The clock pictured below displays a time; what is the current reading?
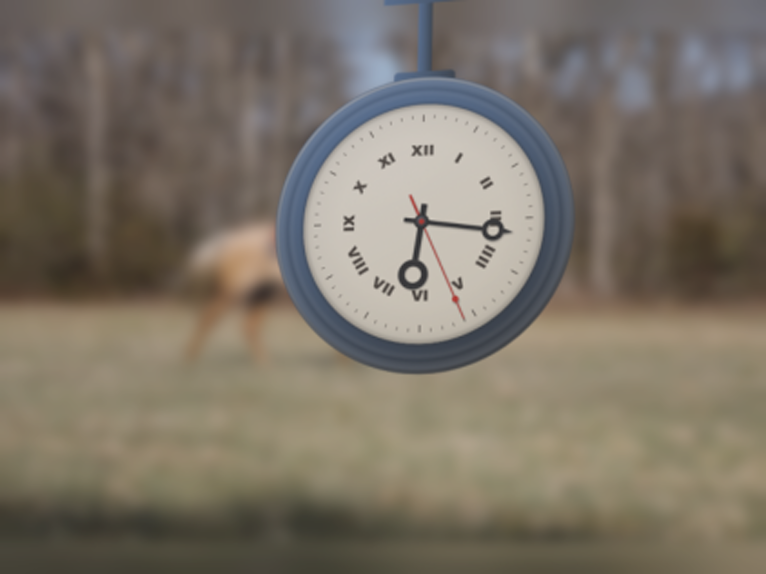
6:16:26
